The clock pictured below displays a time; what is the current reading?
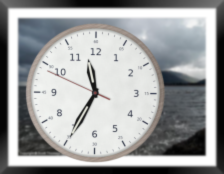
11:34:49
